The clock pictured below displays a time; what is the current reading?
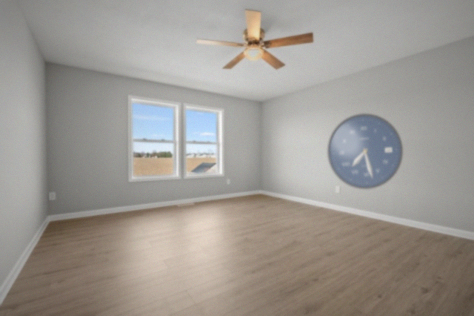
7:28
